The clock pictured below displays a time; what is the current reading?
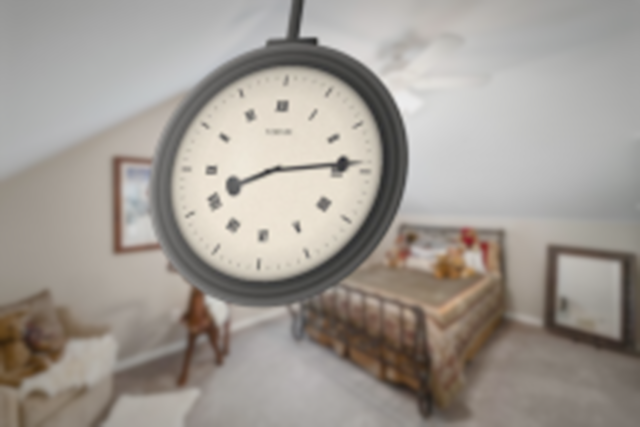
8:14
